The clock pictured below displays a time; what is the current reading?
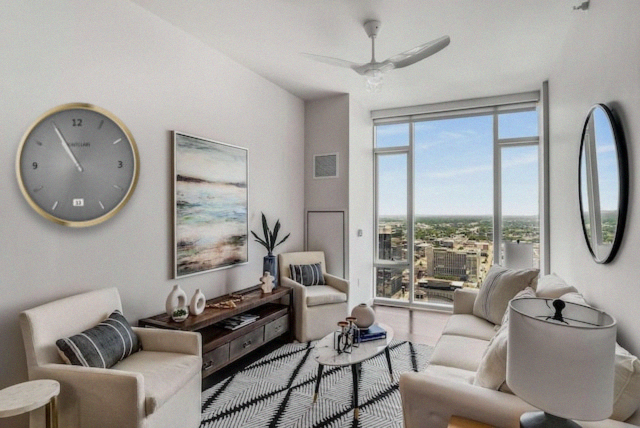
10:55
